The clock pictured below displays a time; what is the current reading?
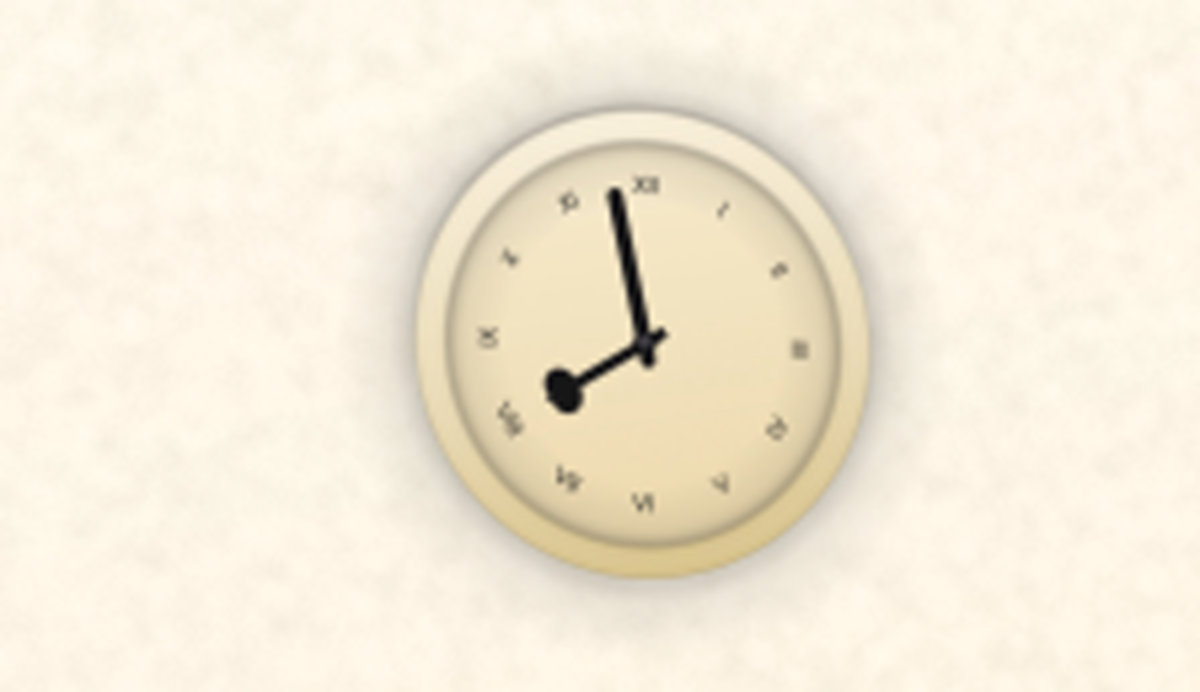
7:58
